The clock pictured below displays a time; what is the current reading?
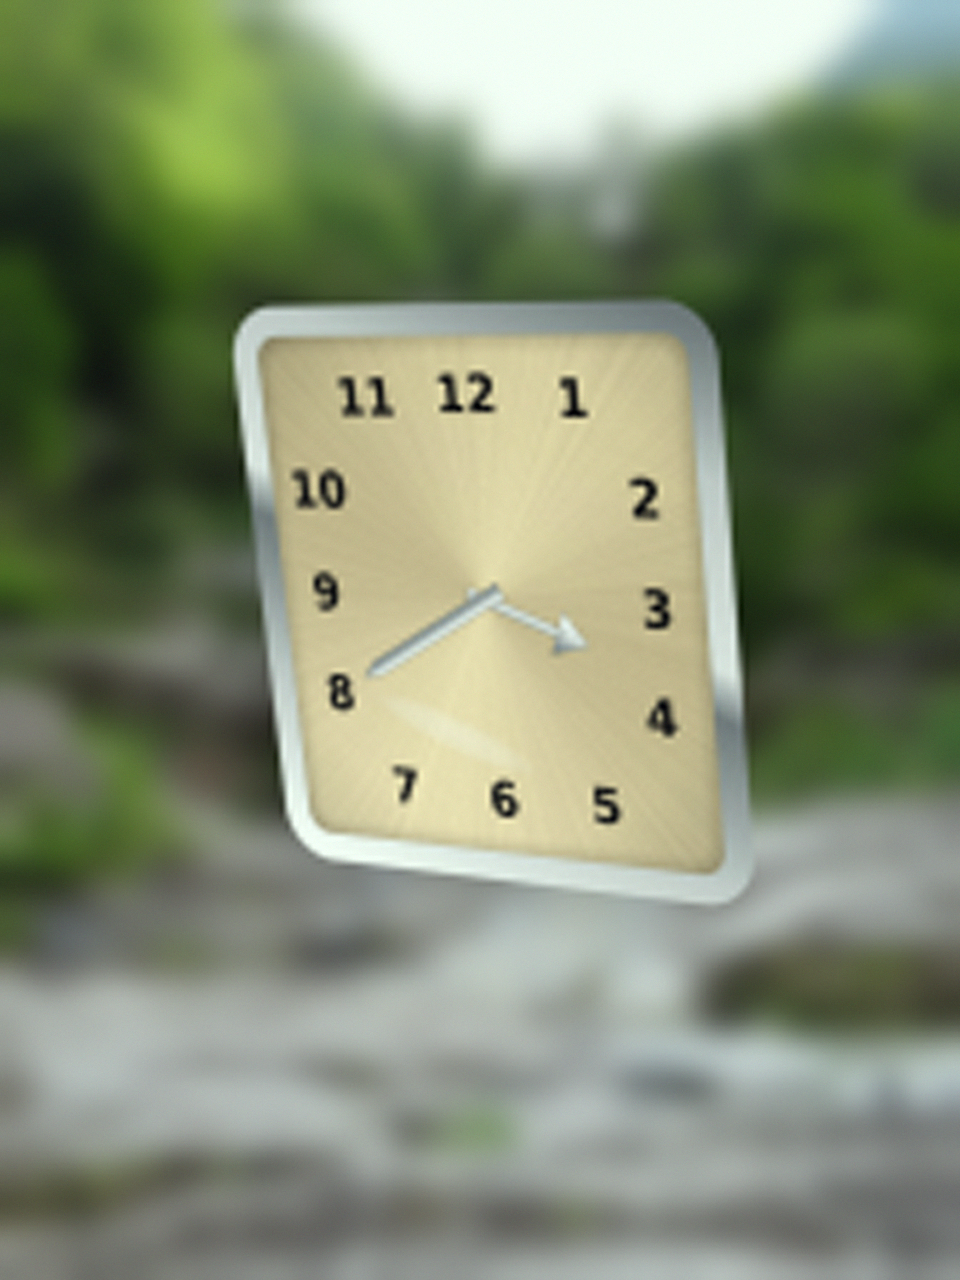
3:40
